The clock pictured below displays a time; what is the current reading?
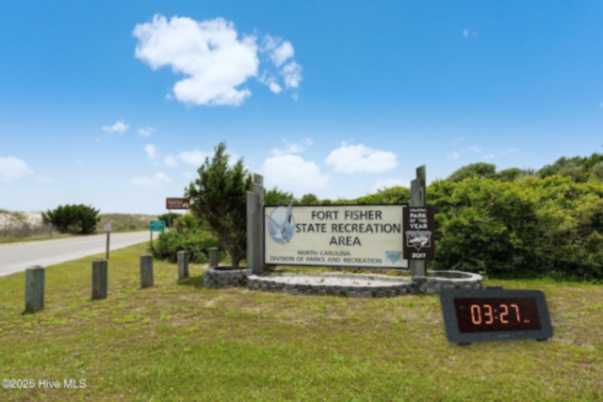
3:27
